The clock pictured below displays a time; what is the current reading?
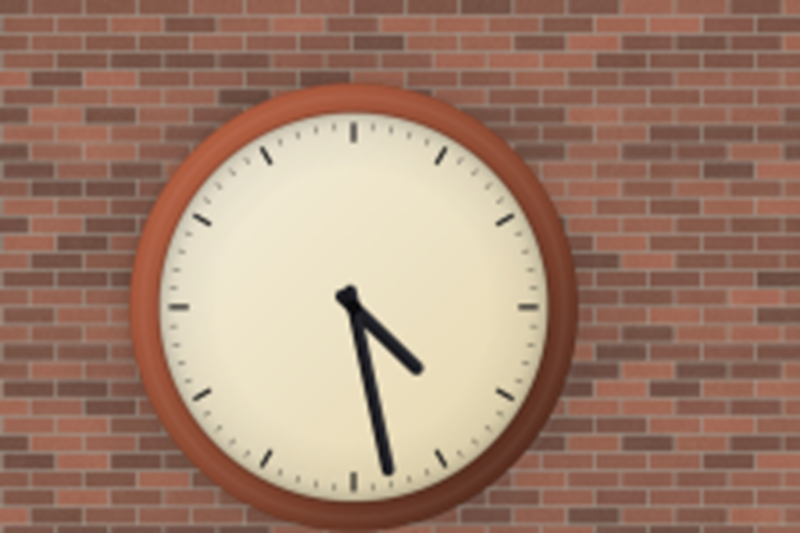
4:28
